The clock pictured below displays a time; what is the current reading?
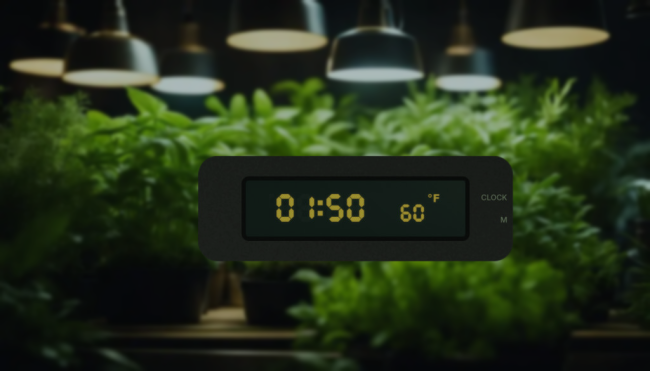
1:50
